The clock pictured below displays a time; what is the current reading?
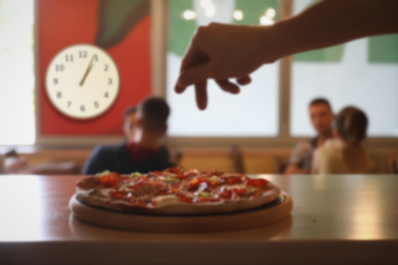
1:04
